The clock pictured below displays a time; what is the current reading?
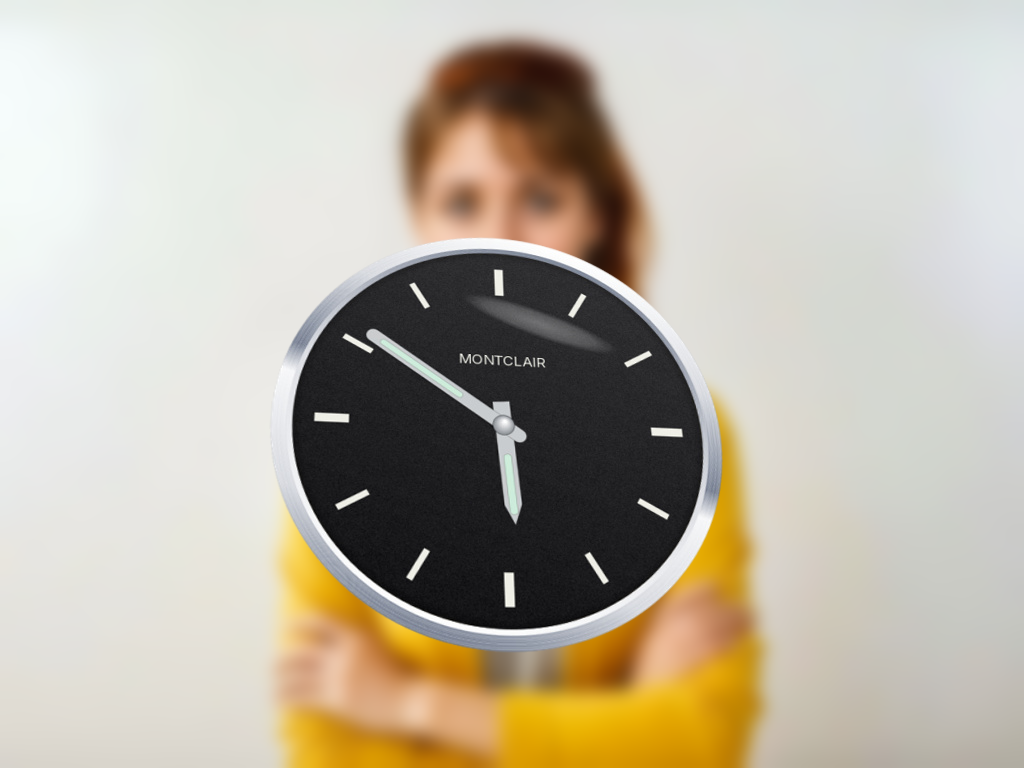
5:51
